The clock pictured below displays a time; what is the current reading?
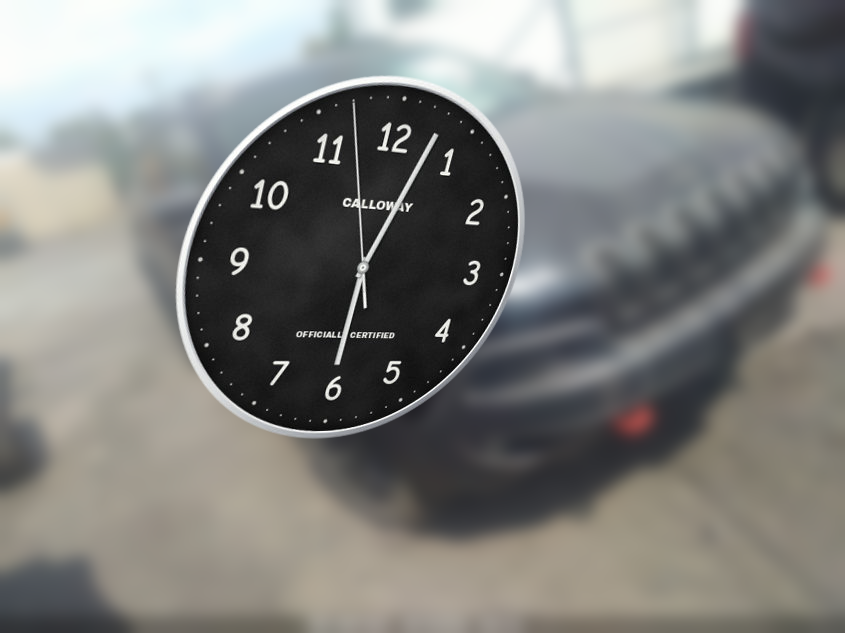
6:02:57
